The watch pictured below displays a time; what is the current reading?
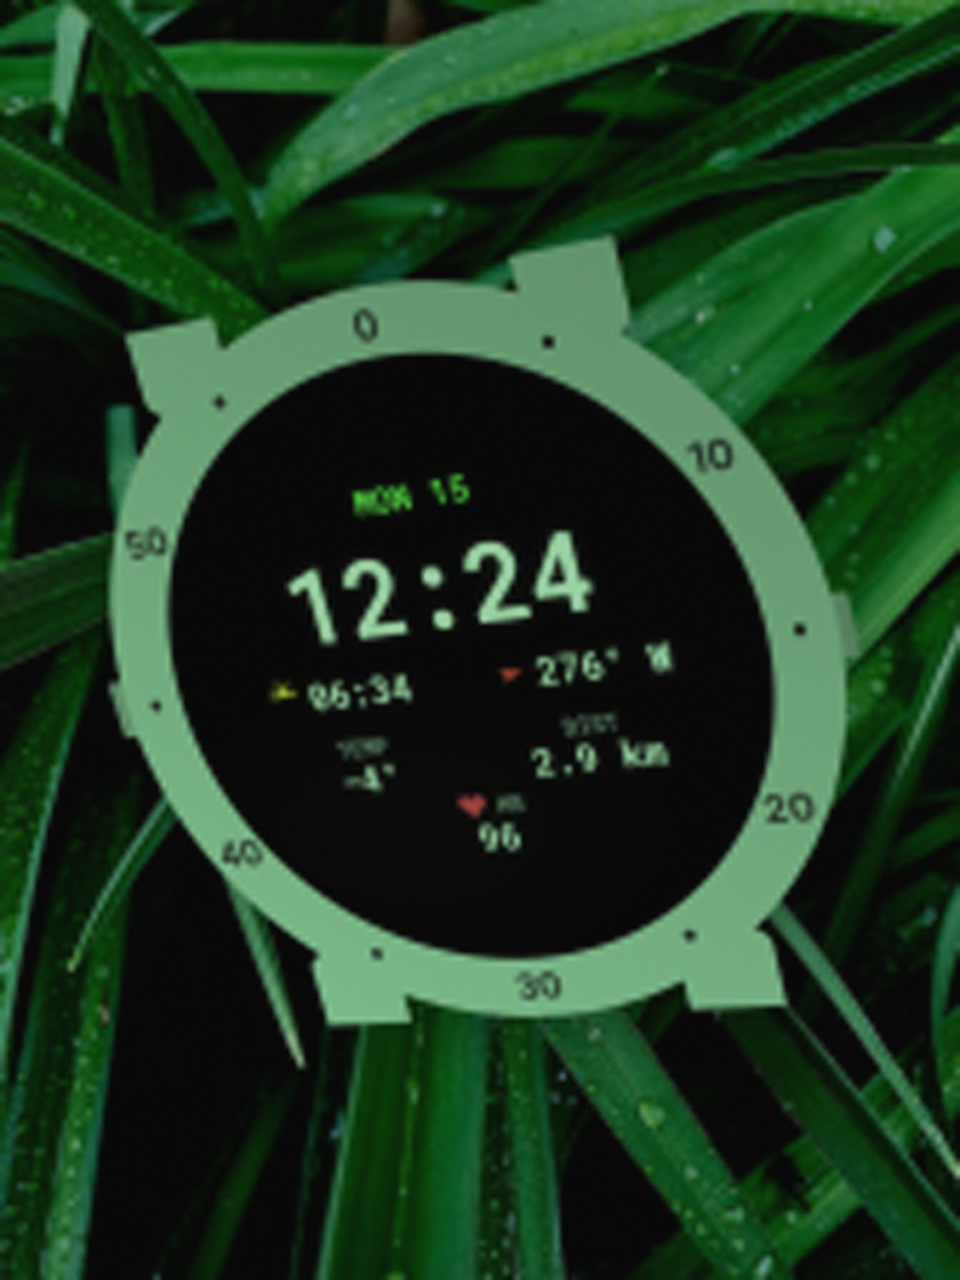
12:24
